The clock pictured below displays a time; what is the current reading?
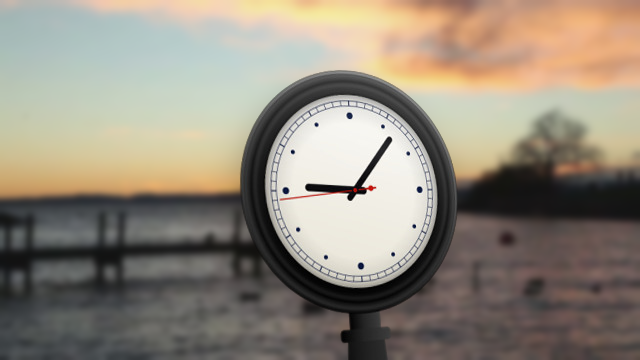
9:06:44
